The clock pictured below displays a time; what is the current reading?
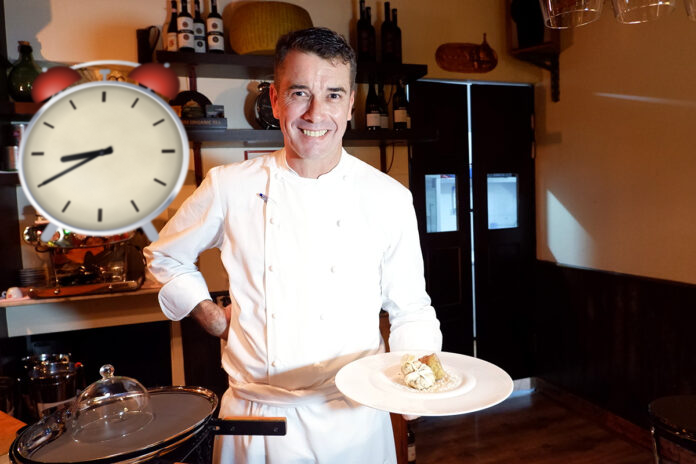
8:40
